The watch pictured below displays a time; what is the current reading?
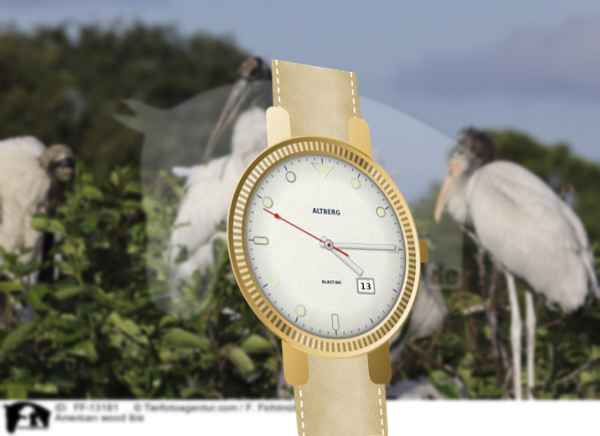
4:14:49
